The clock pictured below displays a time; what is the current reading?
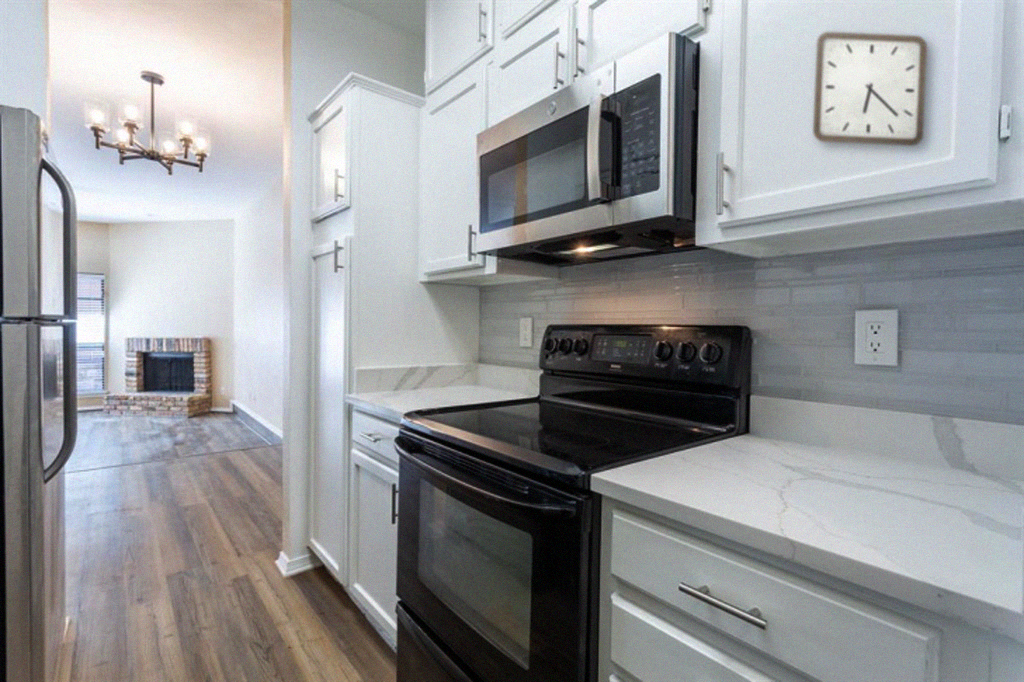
6:22
